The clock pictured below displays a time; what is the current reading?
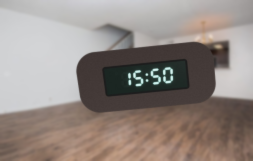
15:50
